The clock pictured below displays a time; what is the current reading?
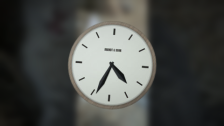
4:34
